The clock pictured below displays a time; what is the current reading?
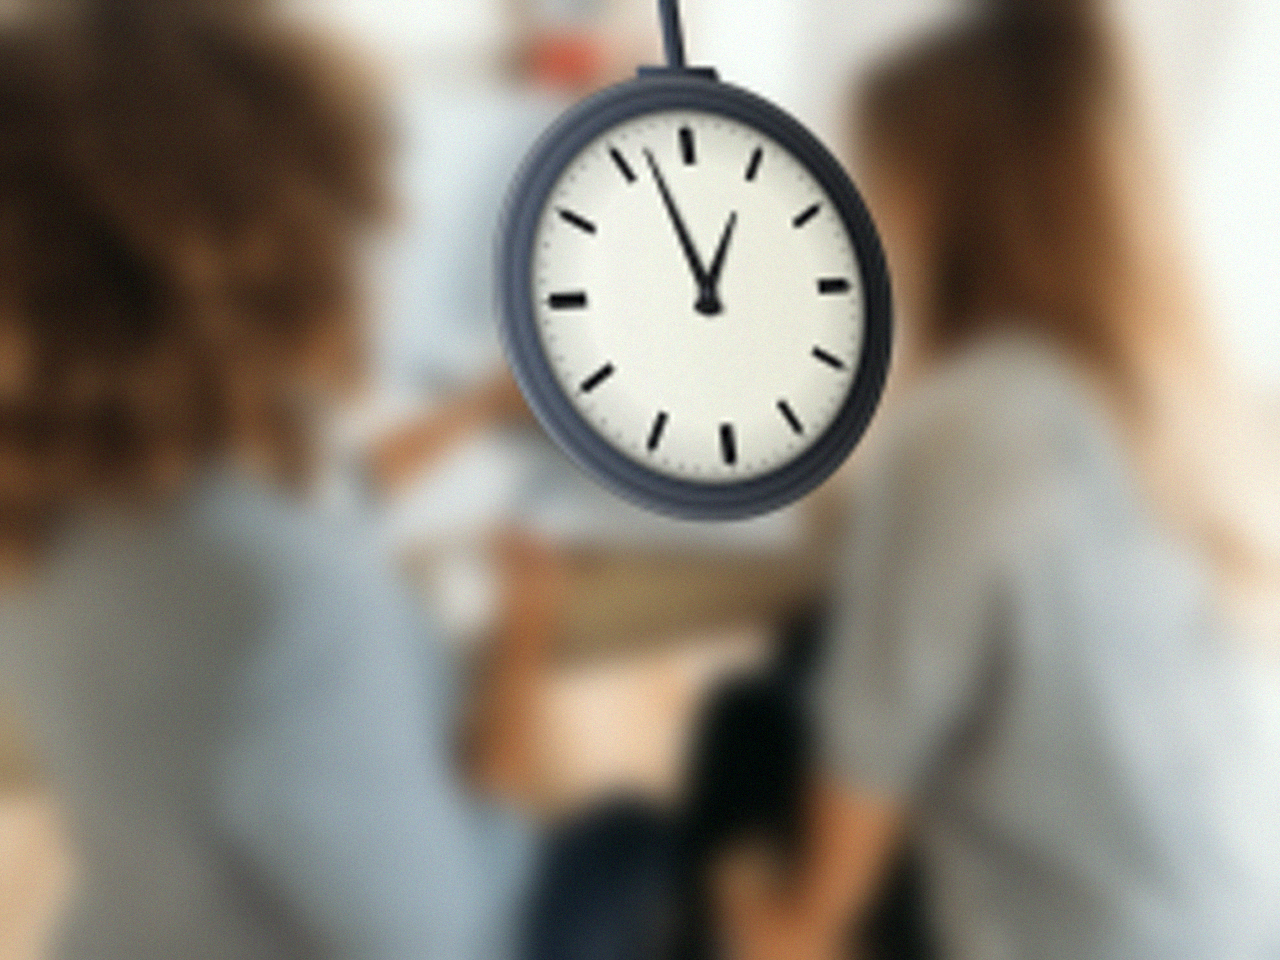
12:57
